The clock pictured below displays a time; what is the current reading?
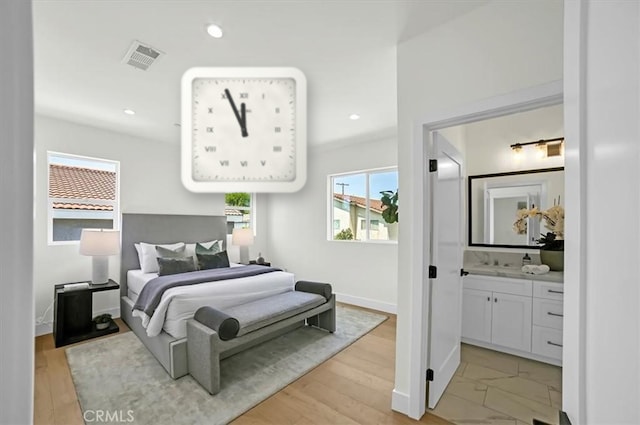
11:56
